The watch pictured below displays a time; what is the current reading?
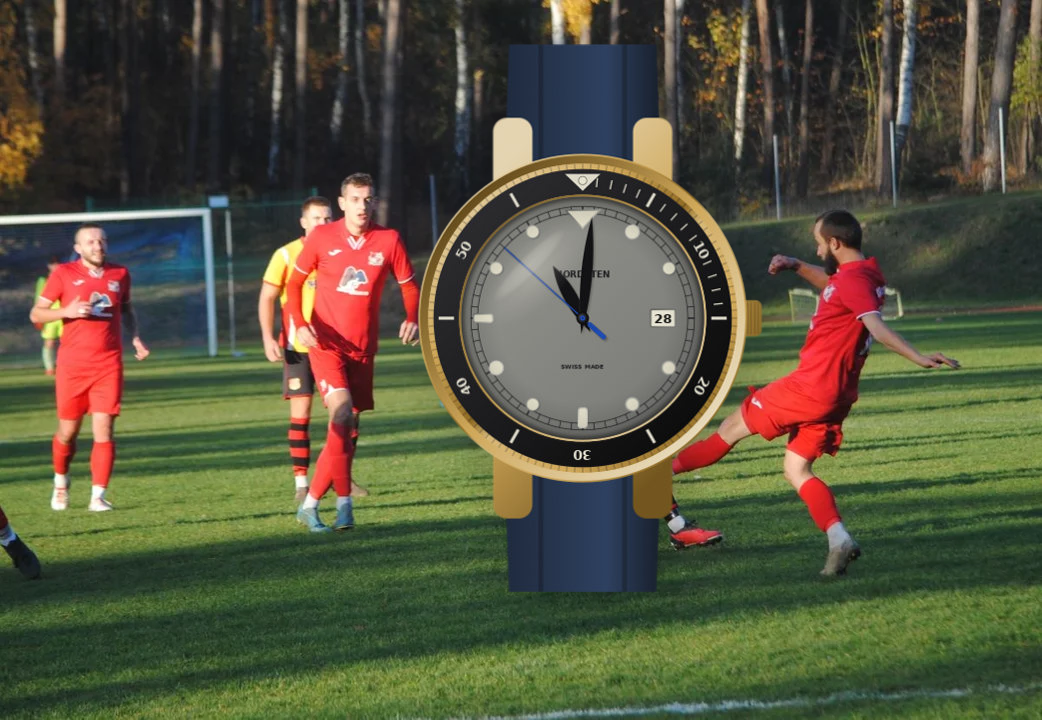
11:00:52
